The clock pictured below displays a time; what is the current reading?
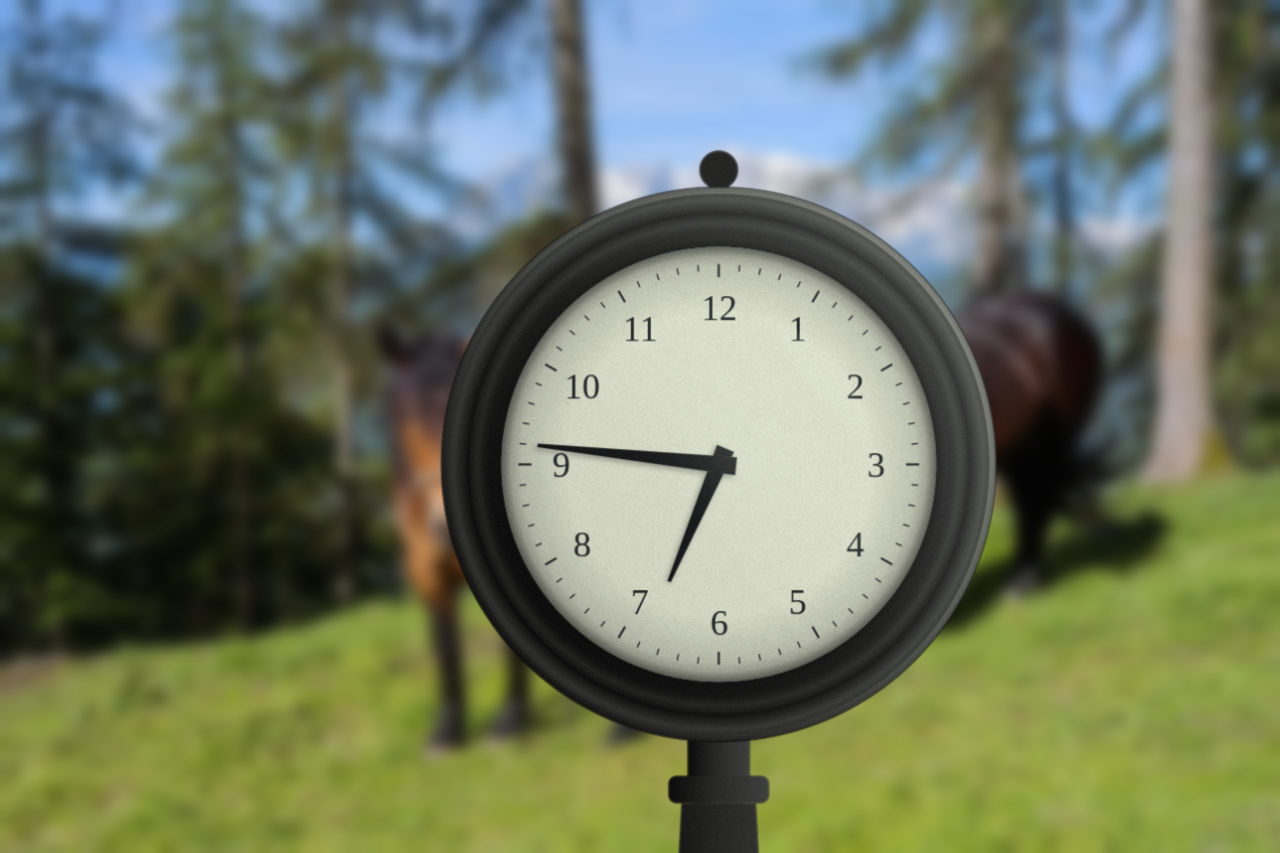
6:46
